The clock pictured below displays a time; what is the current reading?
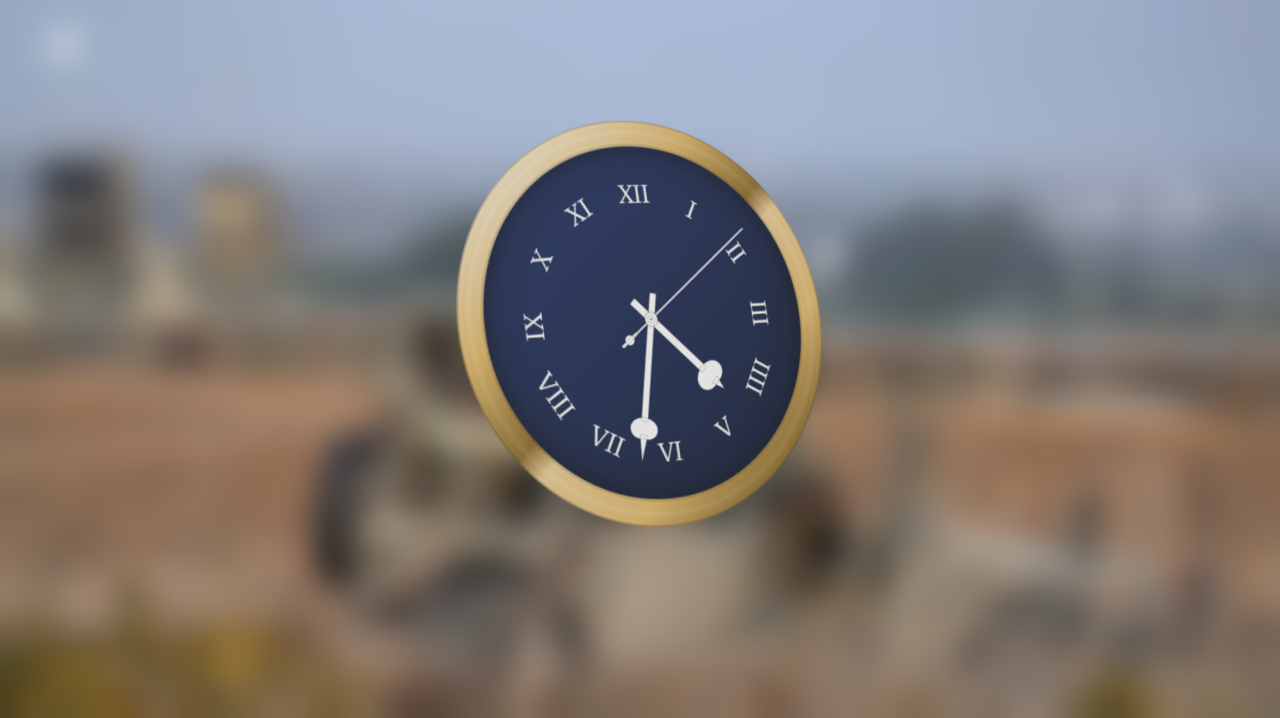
4:32:09
